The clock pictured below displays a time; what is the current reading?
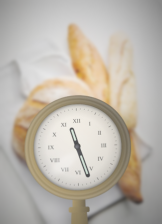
11:27
